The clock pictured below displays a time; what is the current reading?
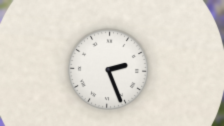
2:26
